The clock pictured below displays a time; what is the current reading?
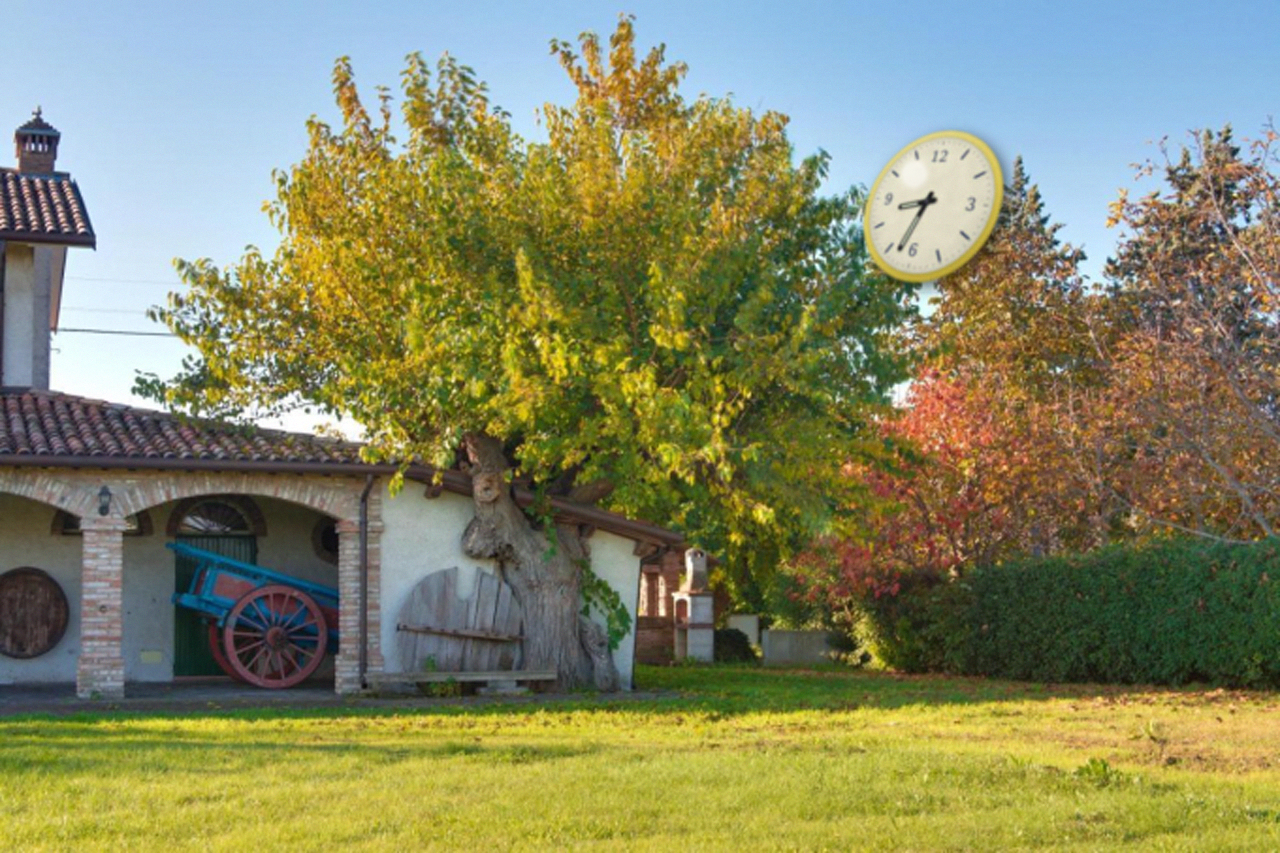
8:33
